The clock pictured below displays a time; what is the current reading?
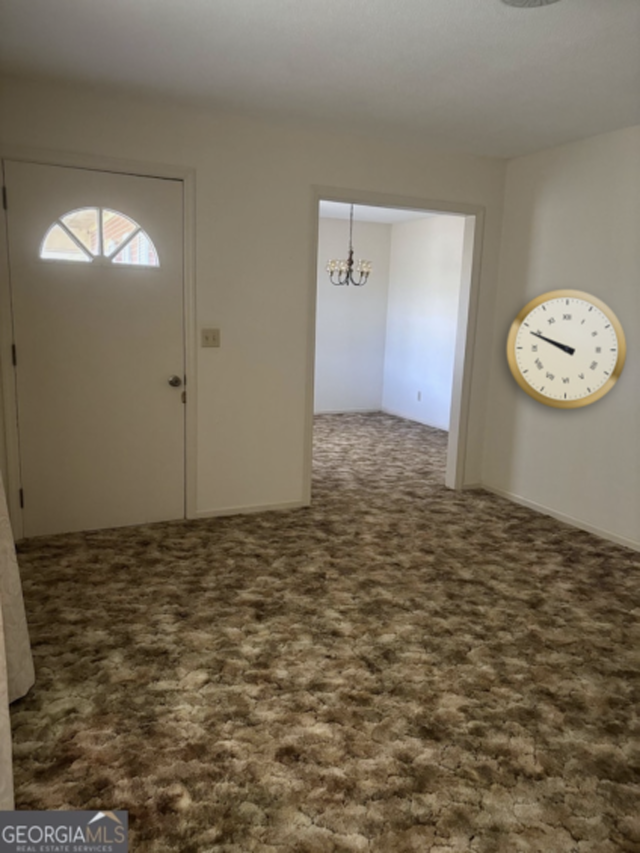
9:49
